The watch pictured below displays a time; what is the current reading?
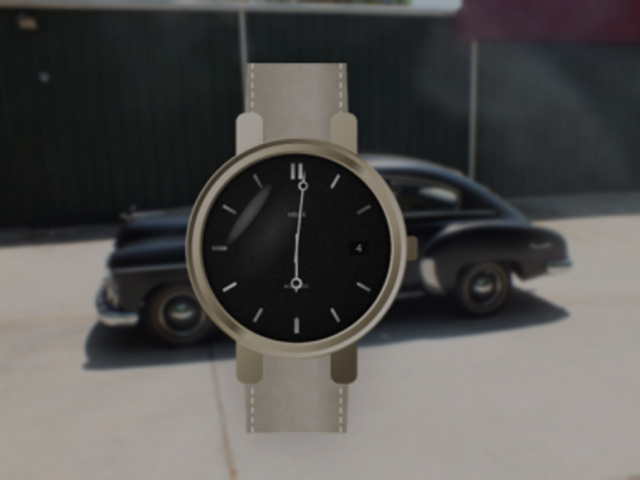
6:01
